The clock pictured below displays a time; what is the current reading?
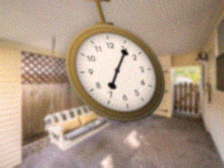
7:06
